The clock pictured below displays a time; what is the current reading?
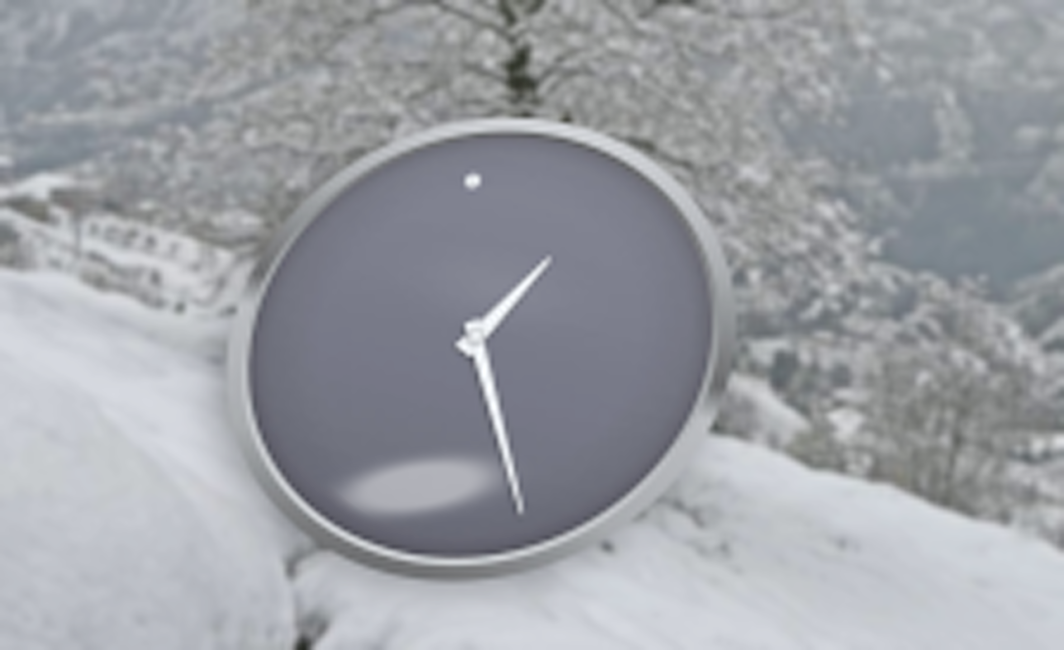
1:28
